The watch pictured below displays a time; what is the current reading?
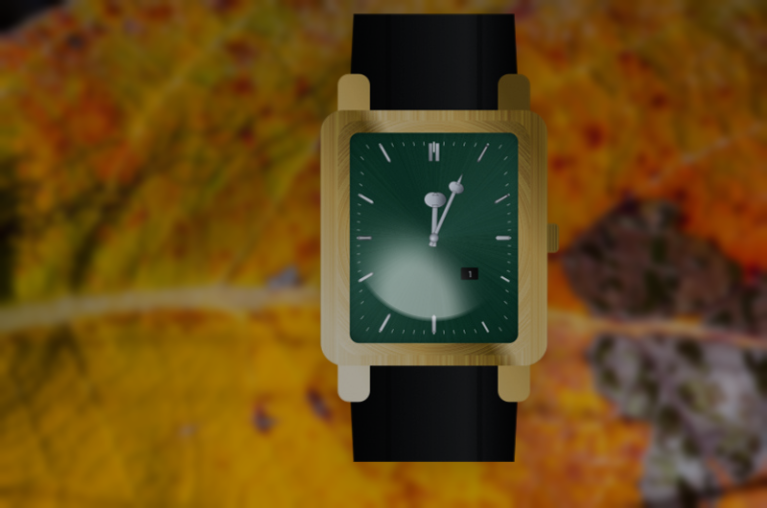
12:04
